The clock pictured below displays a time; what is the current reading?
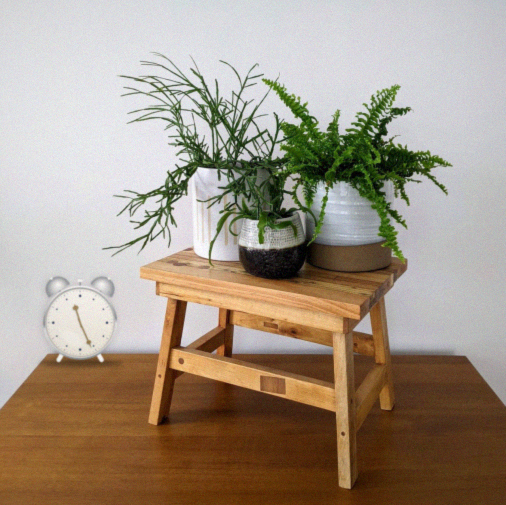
11:26
